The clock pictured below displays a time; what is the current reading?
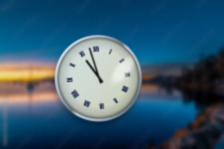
10:58
